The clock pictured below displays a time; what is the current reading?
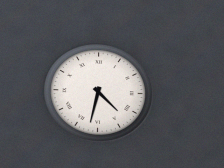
4:32
